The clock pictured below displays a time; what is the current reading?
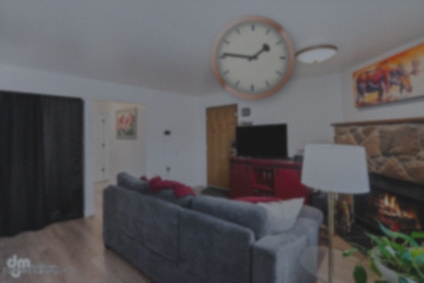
1:46
